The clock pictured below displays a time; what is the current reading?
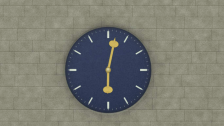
6:02
